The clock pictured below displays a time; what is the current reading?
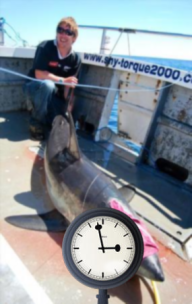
2:58
